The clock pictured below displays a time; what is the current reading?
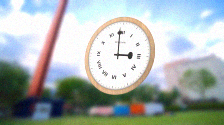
2:59
